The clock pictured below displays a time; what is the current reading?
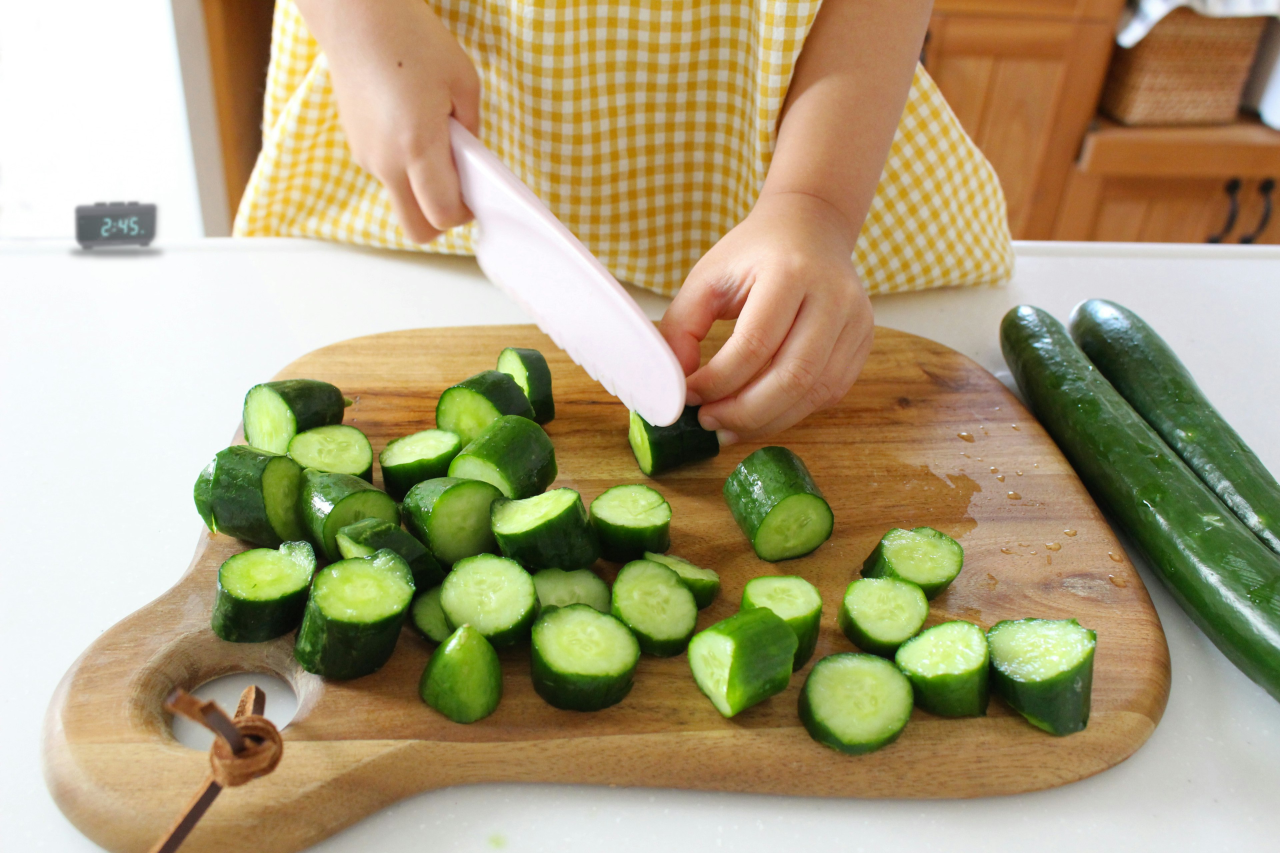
2:45
